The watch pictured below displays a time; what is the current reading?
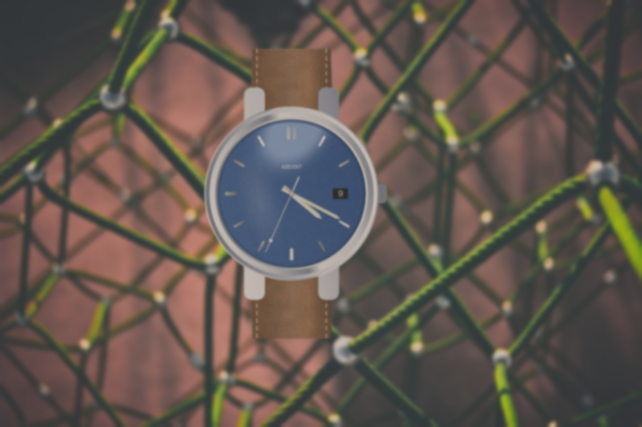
4:19:34
